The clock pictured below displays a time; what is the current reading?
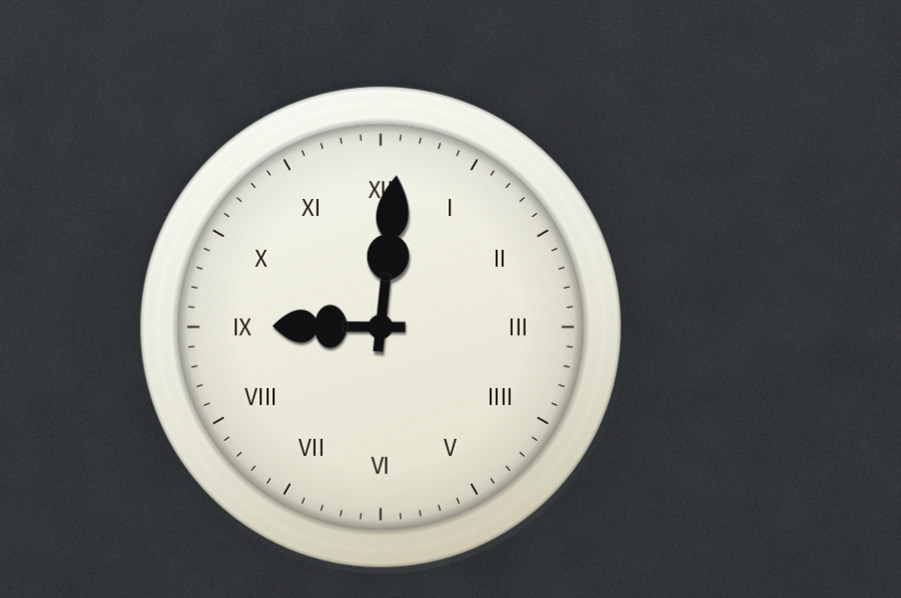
9:01
